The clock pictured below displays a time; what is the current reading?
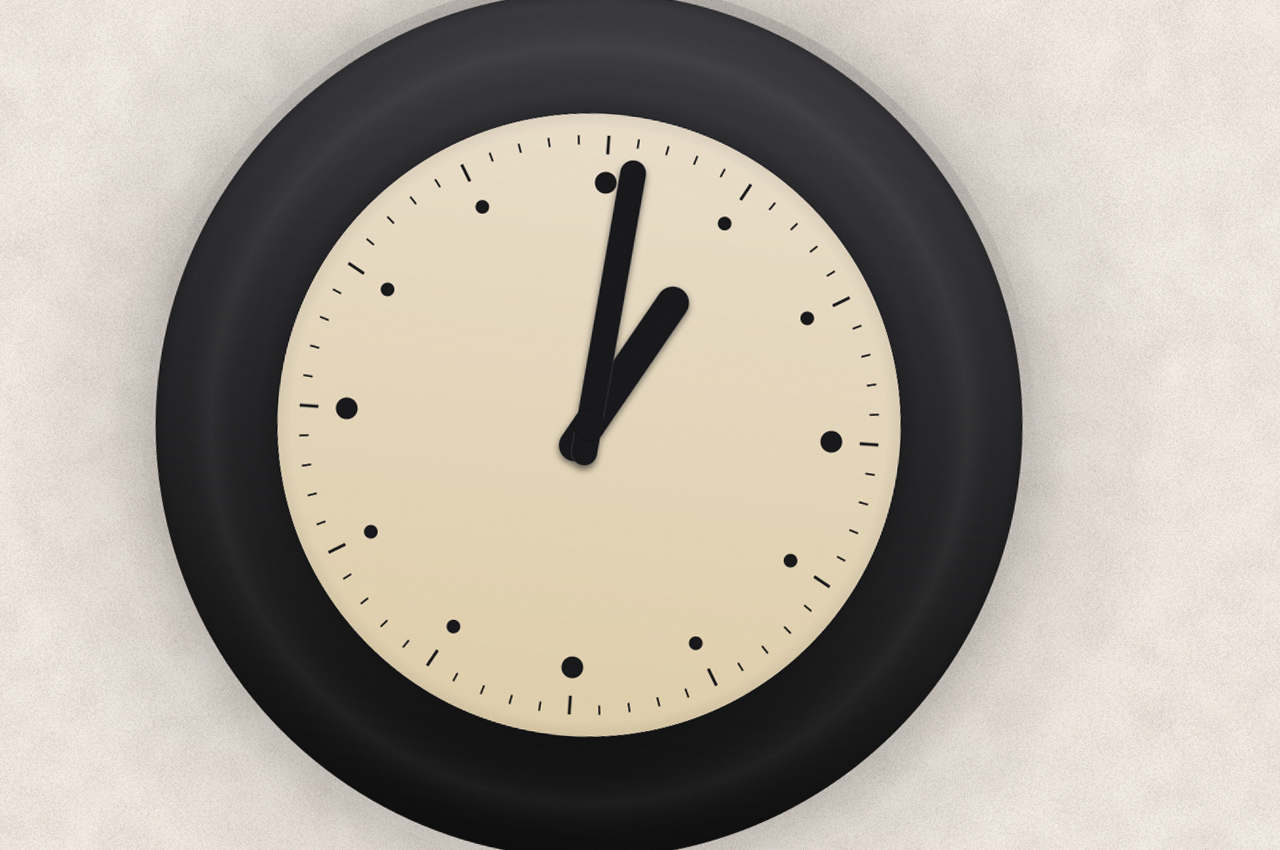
1:01
